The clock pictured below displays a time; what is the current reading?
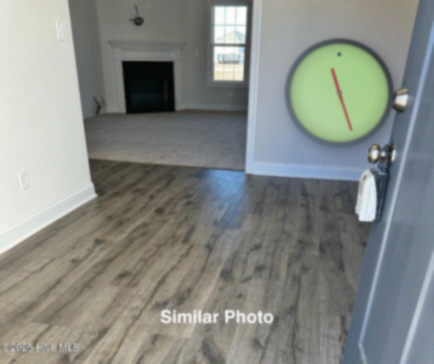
11:27
